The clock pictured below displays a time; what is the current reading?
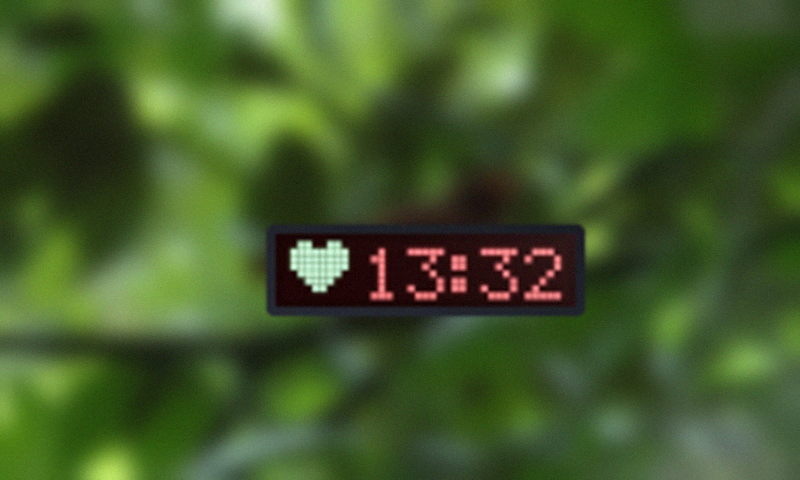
13:32
